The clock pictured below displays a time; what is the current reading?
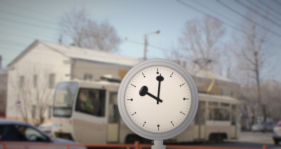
10:01
